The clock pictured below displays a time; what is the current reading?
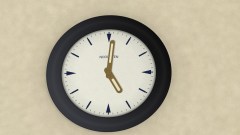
5:01
